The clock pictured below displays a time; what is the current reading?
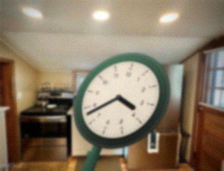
3:38
